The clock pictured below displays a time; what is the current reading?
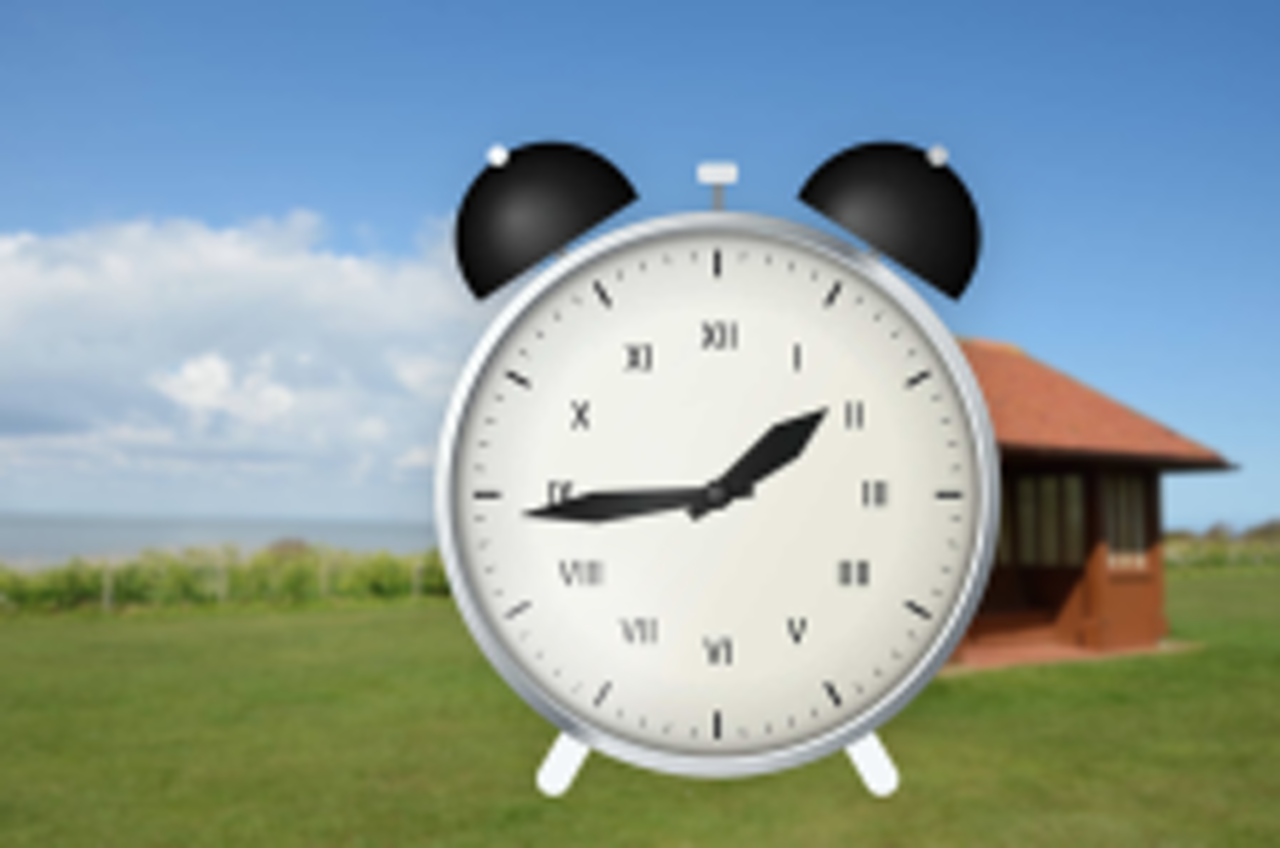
1:44
